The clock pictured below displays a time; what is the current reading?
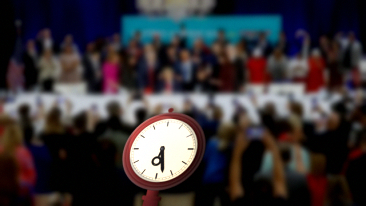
6:28
